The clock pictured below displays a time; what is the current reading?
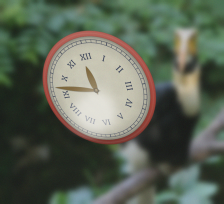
11:47
